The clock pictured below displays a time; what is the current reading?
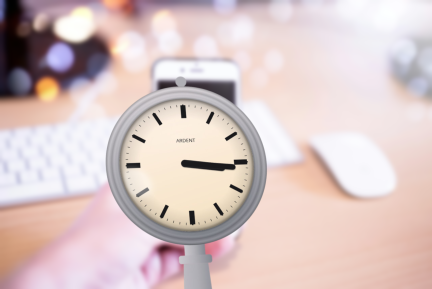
3:16
